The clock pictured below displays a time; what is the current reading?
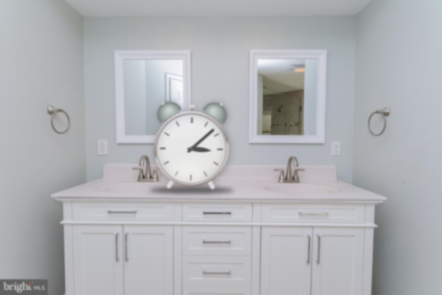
3:08
